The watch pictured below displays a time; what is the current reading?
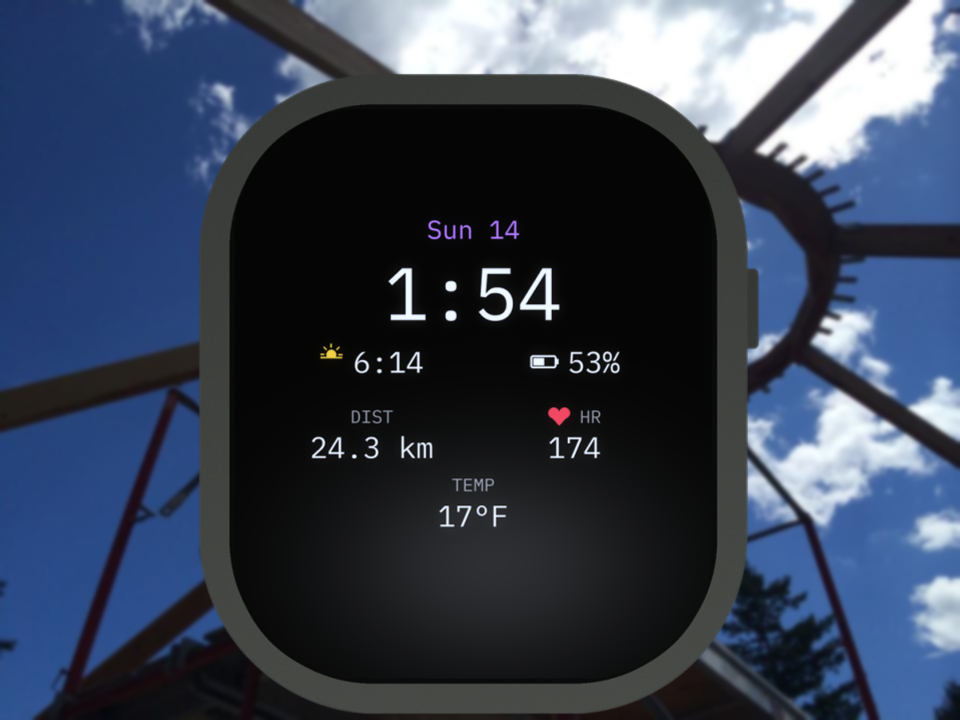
1:54
